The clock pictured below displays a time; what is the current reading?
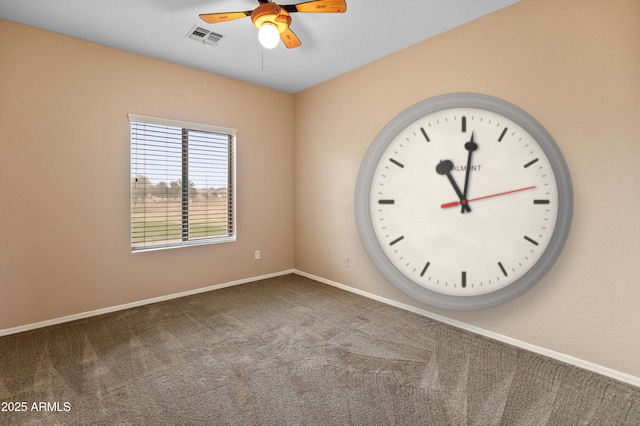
11:01:13
